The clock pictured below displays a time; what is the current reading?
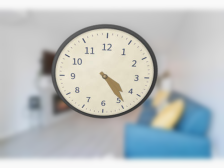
4:24
